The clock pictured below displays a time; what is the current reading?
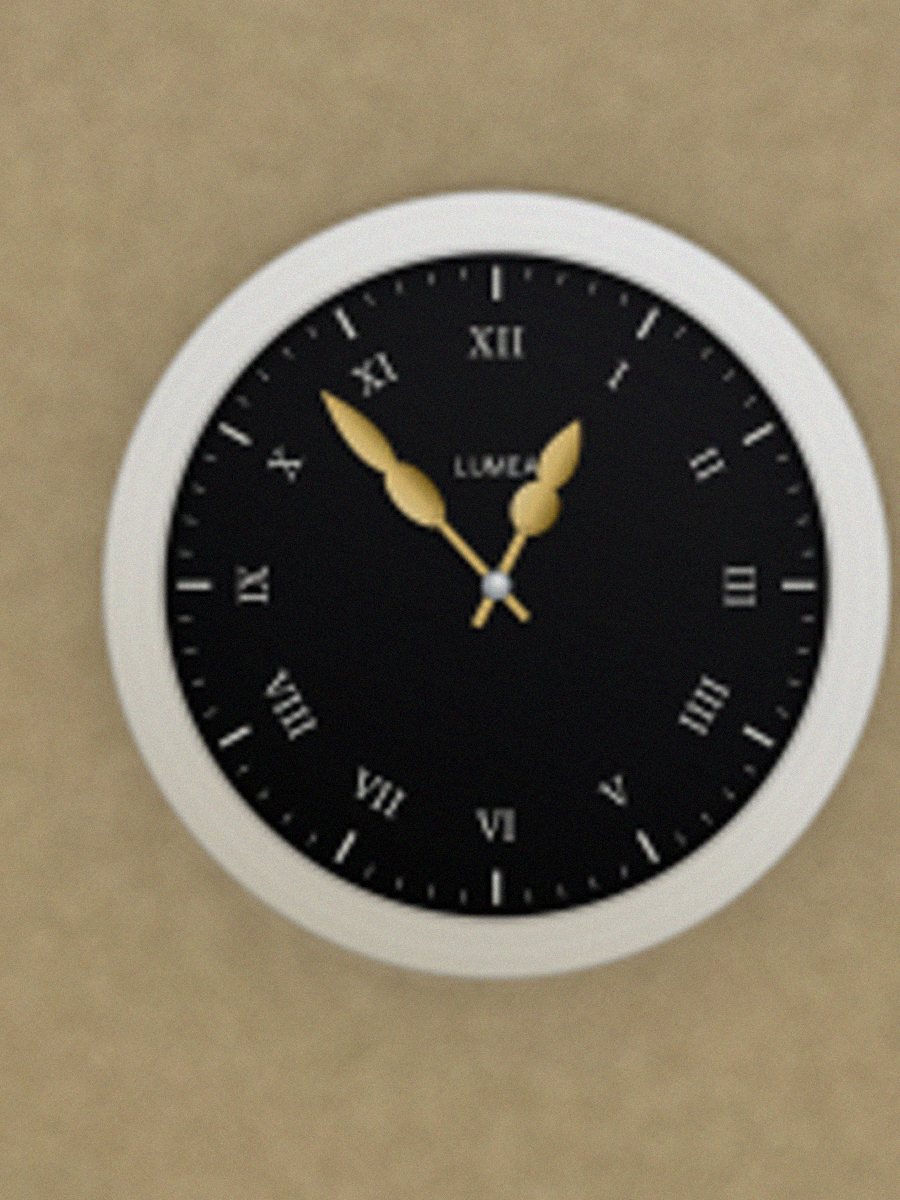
12:53
